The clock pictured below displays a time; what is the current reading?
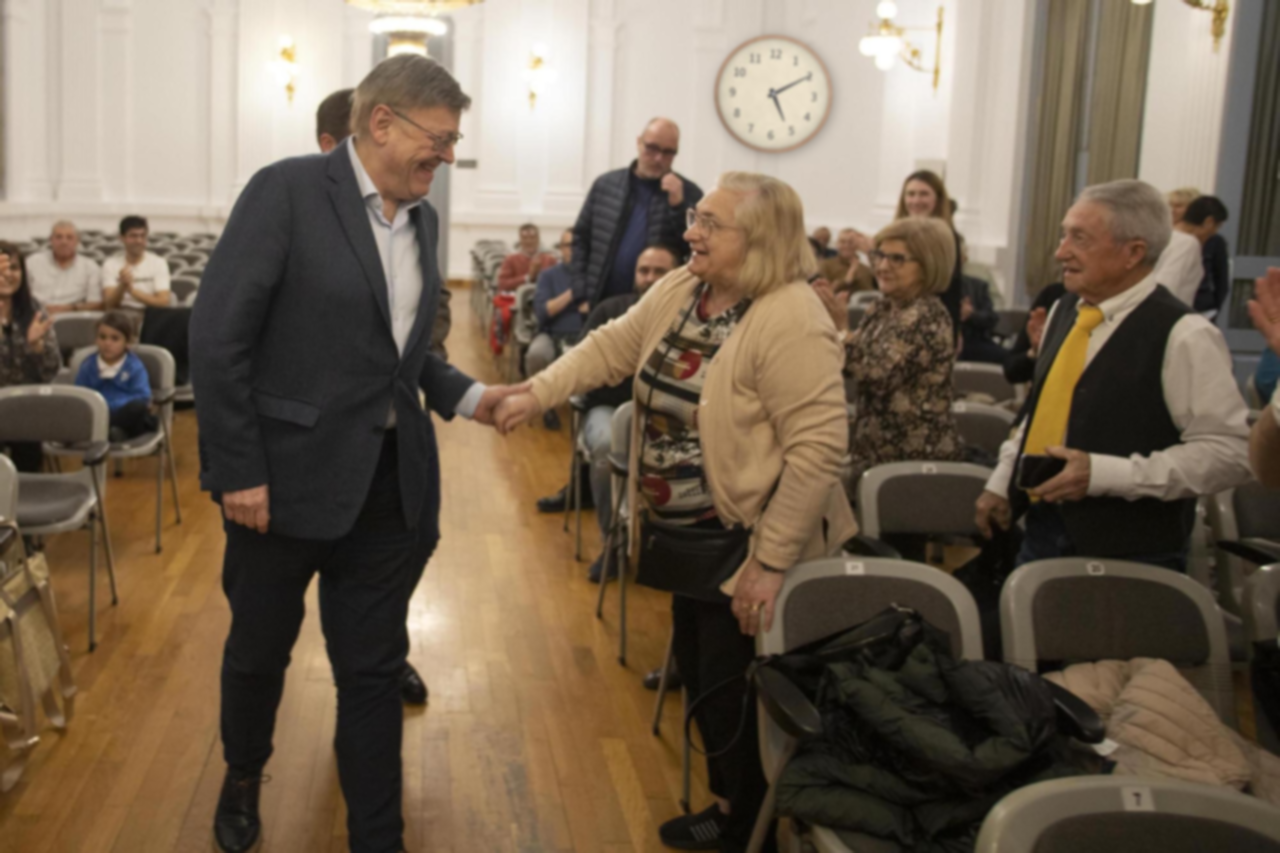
5:10
